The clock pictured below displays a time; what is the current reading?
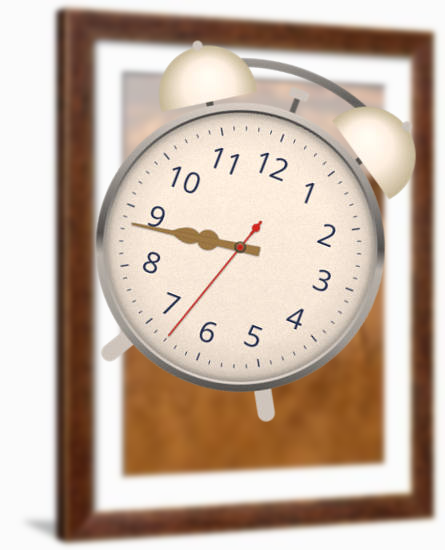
8:43:33
